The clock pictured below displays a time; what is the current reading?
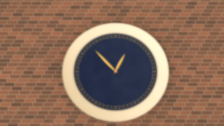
12:53
